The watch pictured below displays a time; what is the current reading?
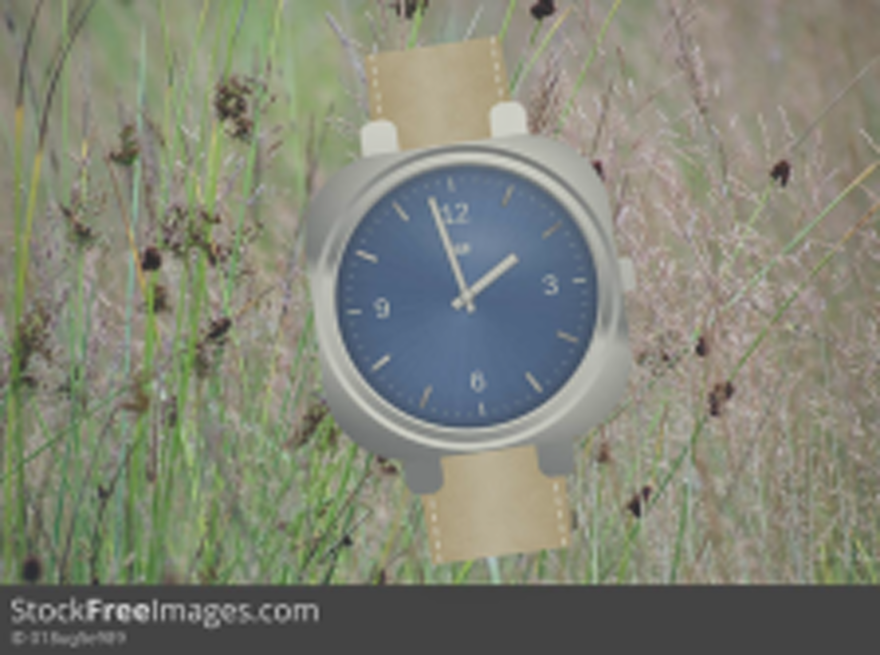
1:58
